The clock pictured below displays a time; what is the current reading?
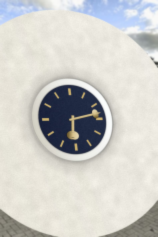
6:13
